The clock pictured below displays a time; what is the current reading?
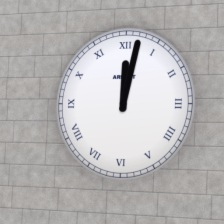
12:02
